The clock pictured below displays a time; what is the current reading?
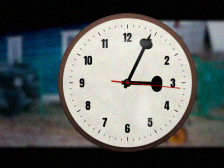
3:04:16
